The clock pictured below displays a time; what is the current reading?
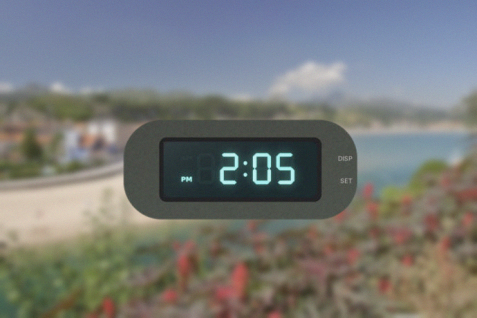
2:05
